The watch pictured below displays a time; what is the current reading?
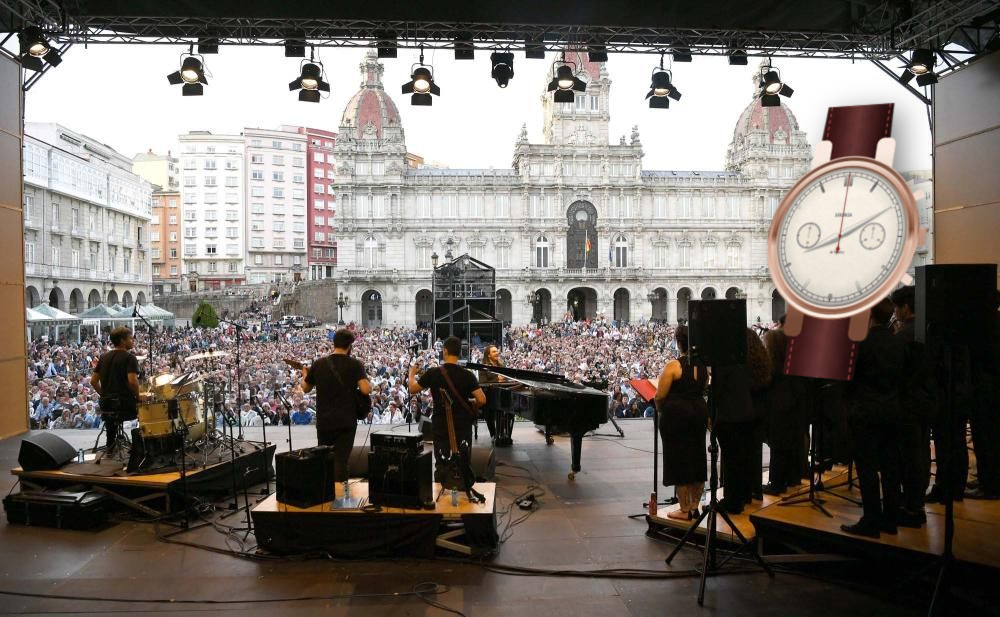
8:10
